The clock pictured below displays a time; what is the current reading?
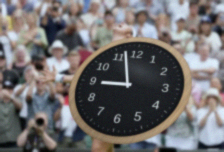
8:57
